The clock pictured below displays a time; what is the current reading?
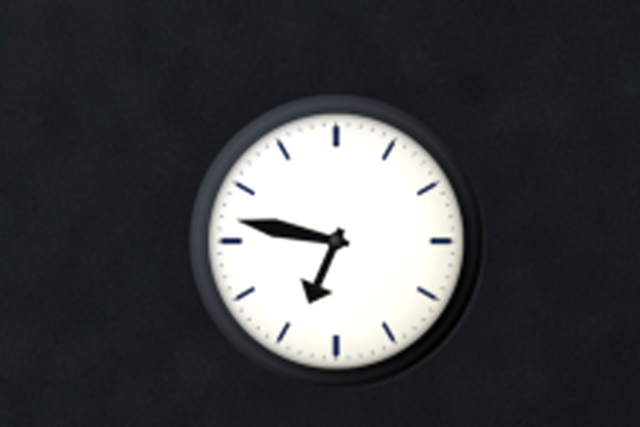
6:47
